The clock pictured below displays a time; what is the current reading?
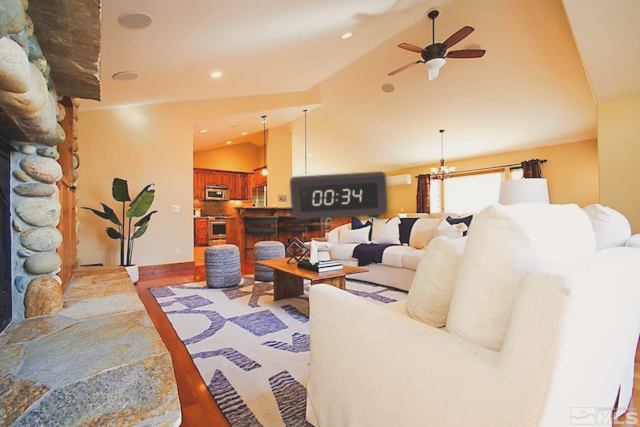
0:34
